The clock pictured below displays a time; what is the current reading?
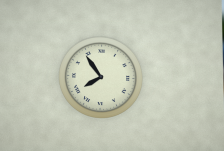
7:54
